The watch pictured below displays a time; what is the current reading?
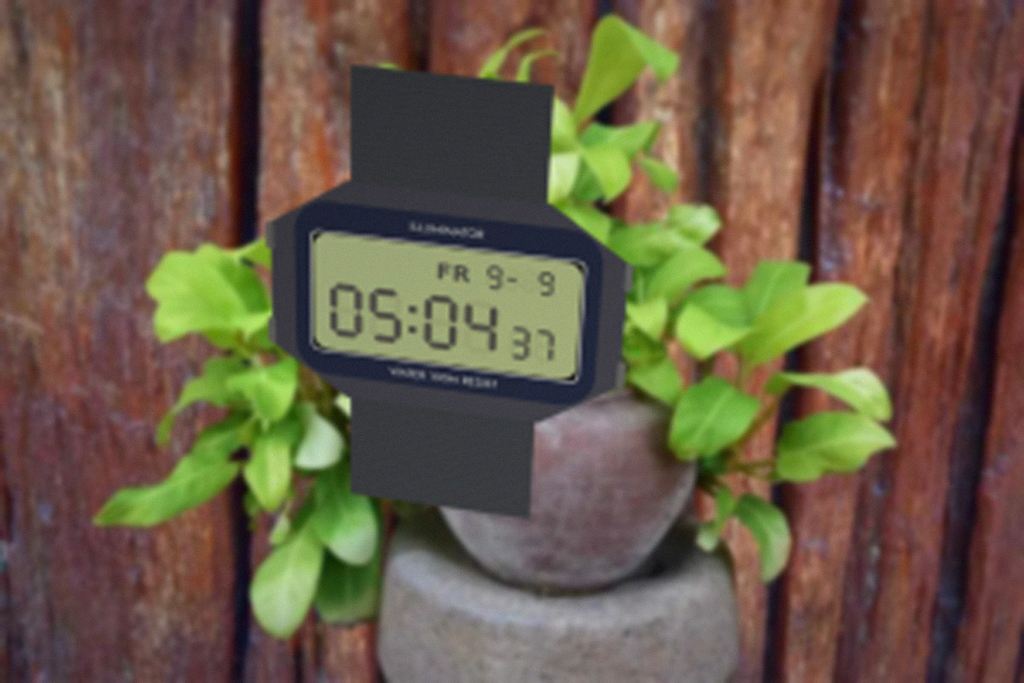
5:04:37
